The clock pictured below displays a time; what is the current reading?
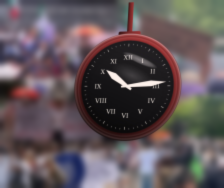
10:14
